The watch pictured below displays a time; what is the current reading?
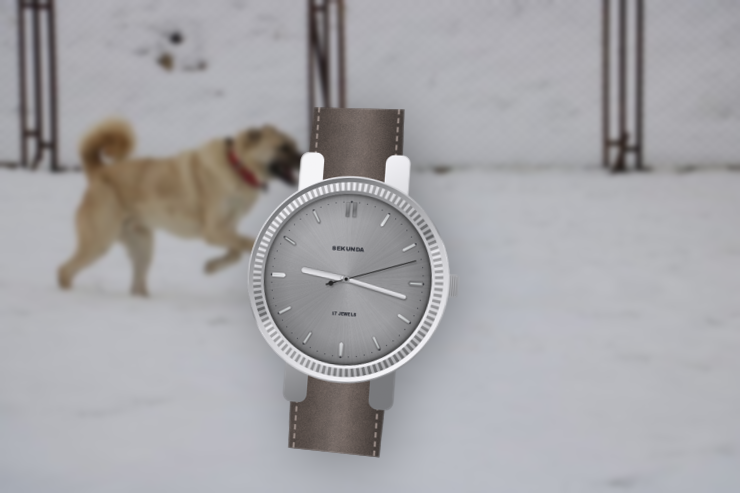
9:17:12
